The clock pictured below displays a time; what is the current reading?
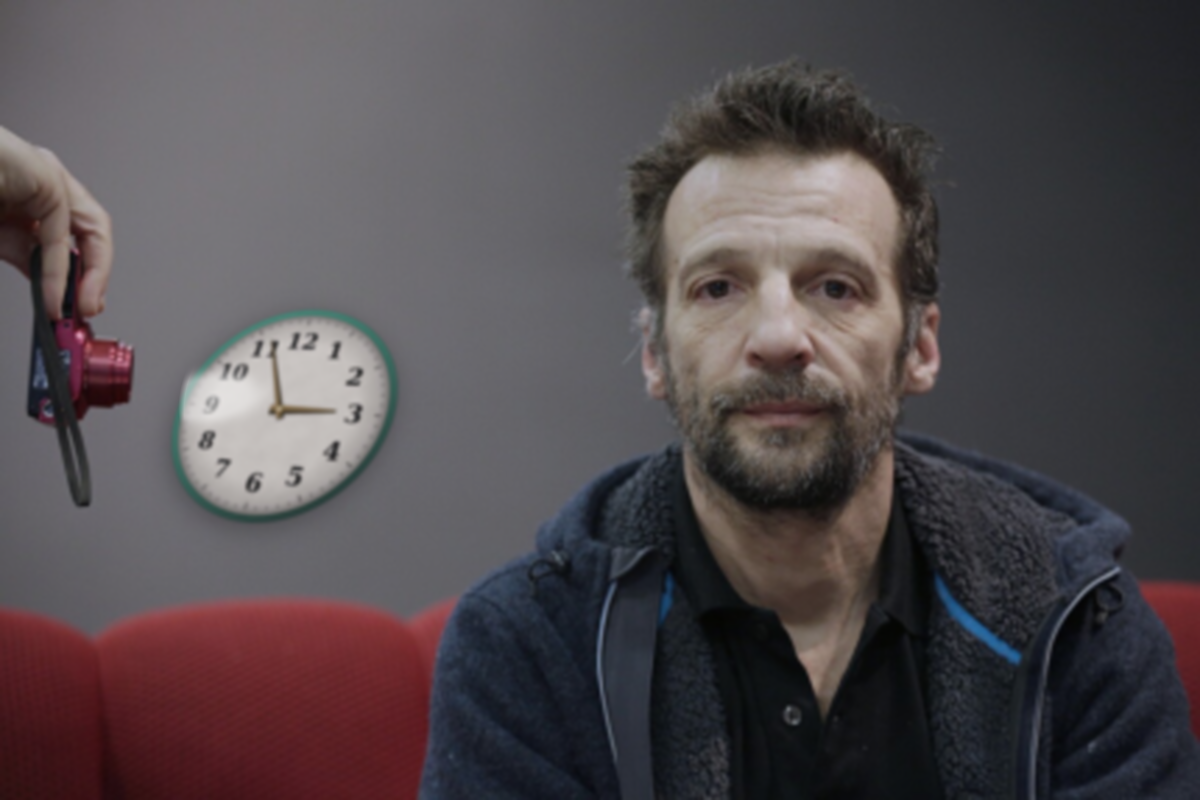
2:56
